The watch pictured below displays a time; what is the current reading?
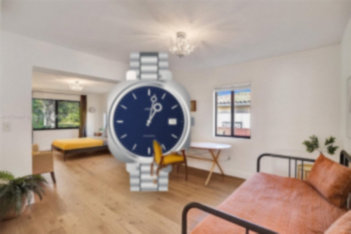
1:02
